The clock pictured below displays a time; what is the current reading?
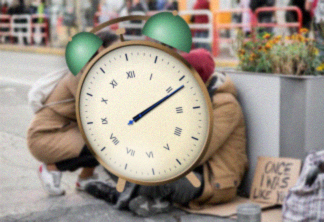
2:11:11
